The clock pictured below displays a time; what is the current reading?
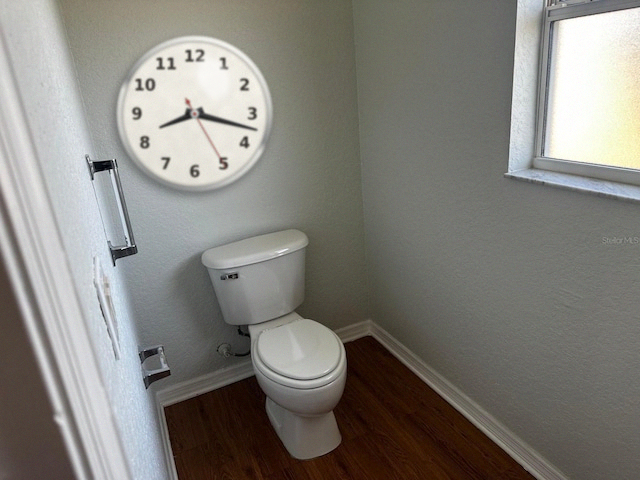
8:17:25
